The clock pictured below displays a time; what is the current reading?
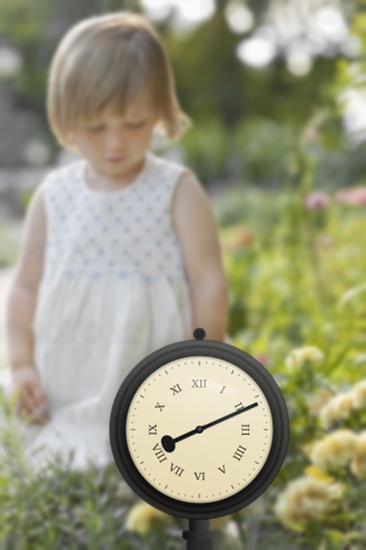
8:11
